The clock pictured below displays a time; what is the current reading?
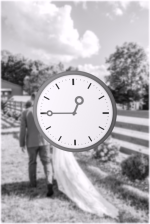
12:45
